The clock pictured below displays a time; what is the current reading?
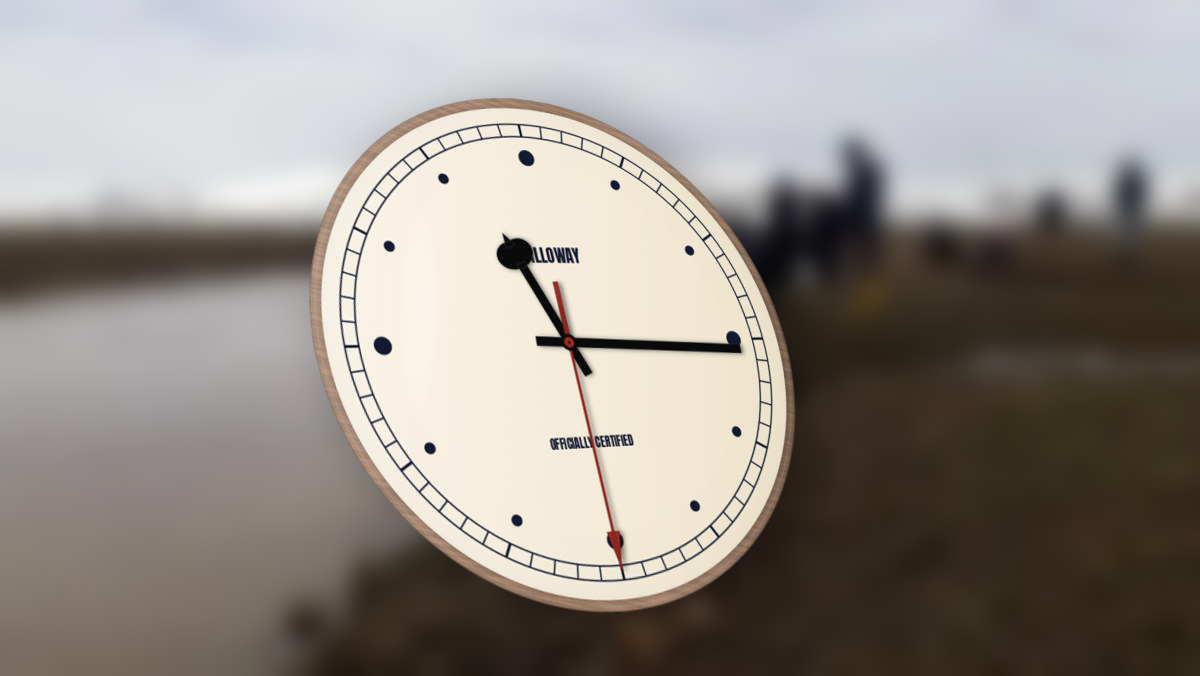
11:15:30
